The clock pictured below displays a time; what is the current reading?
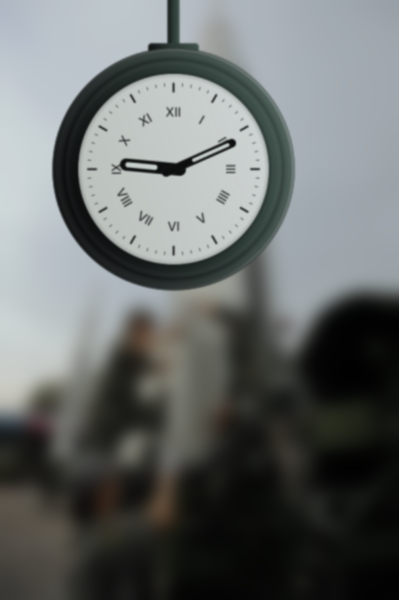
9:11
